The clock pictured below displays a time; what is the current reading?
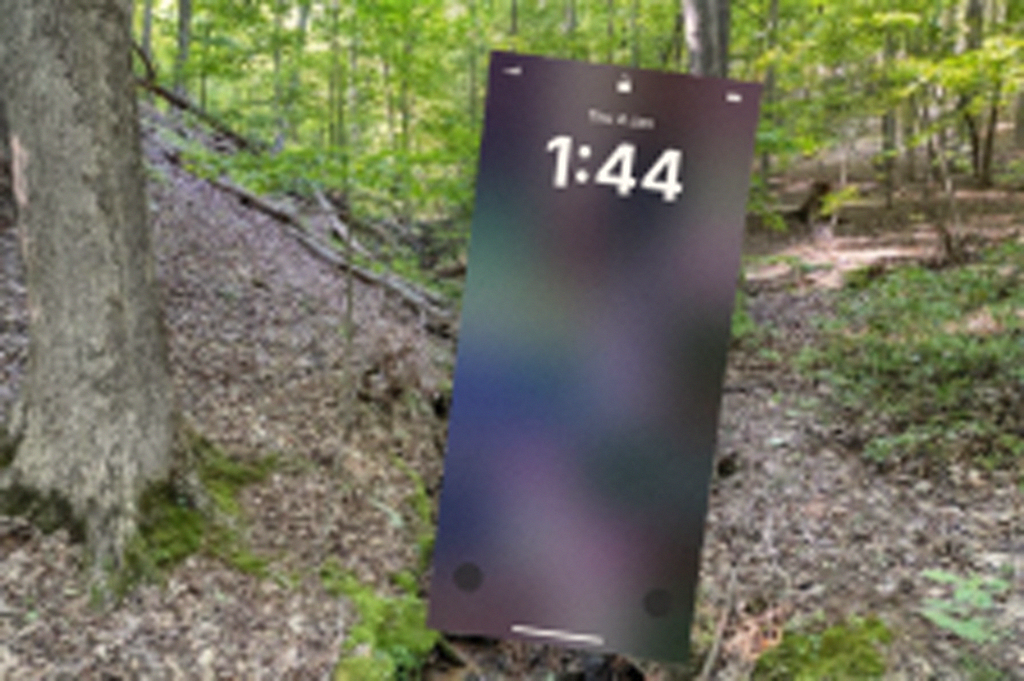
1:44
